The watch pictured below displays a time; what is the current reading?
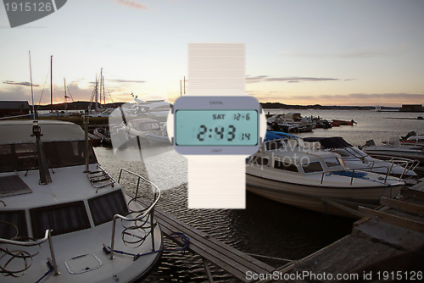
2:43:14
